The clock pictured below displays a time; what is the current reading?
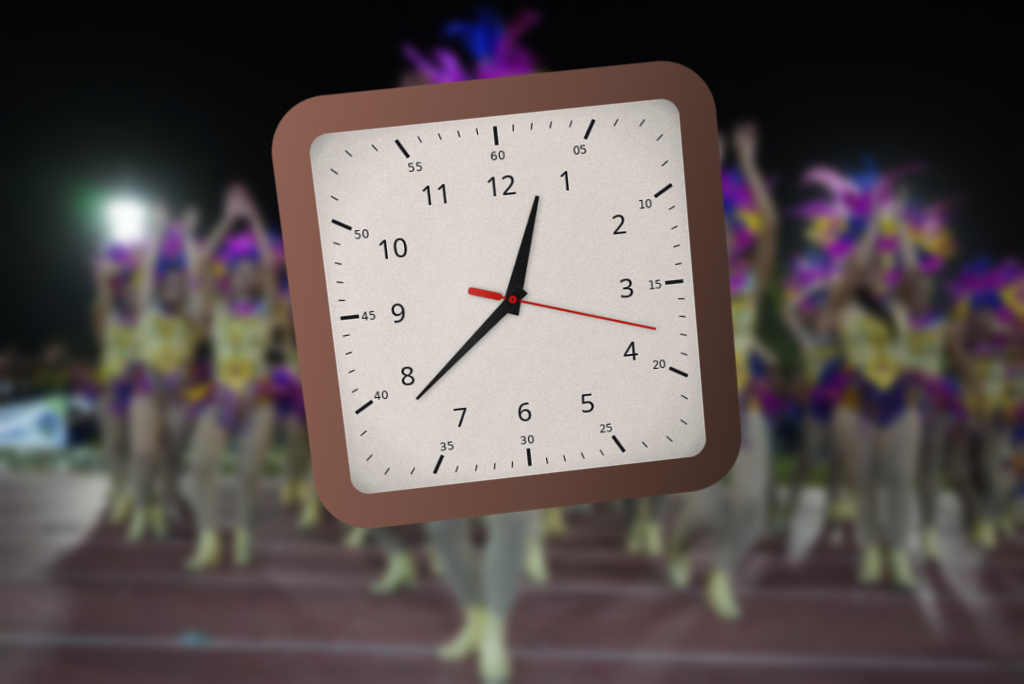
12:38:18
